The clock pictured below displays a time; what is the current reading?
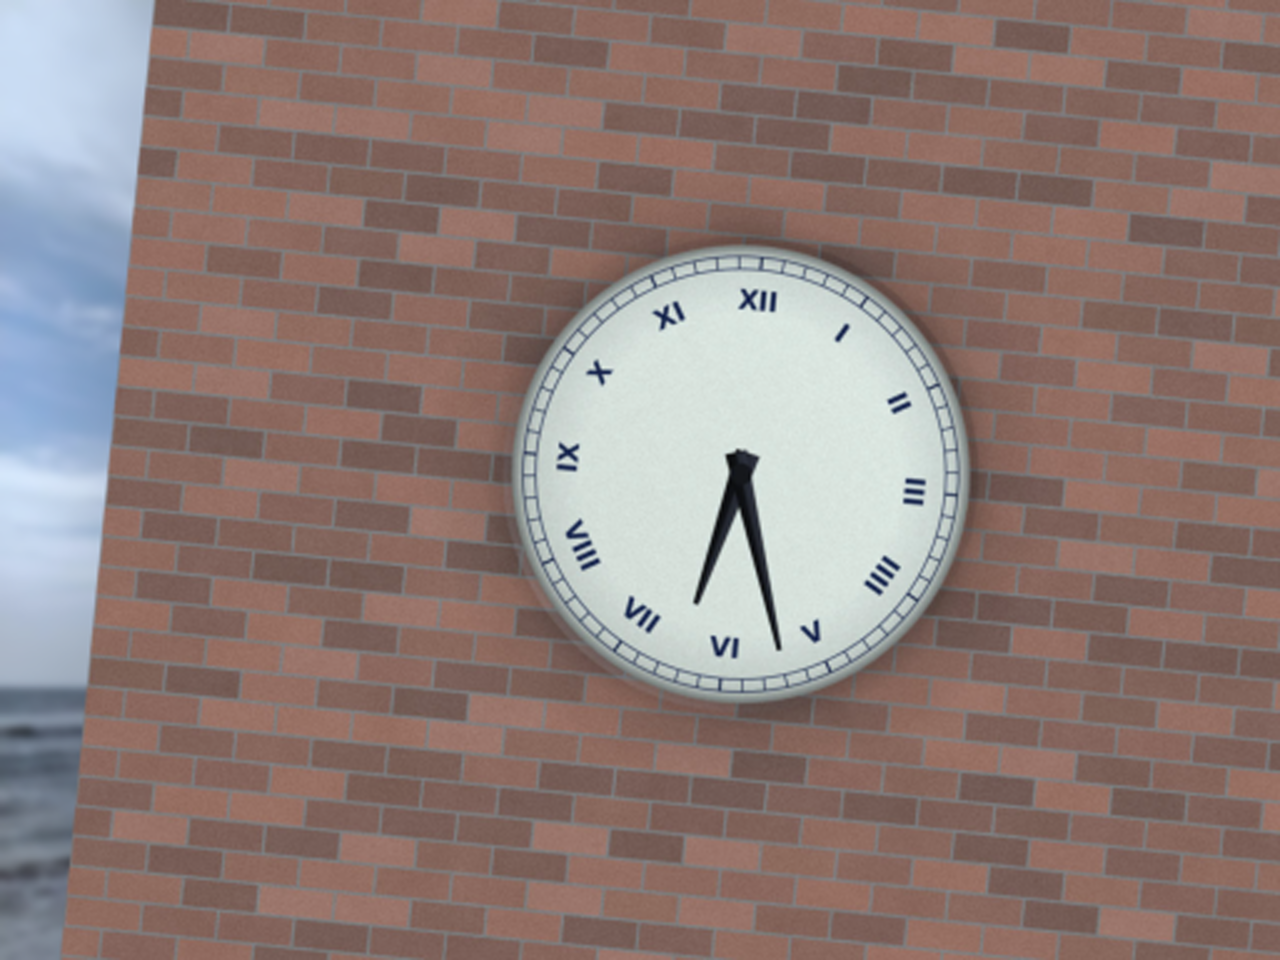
6:27
